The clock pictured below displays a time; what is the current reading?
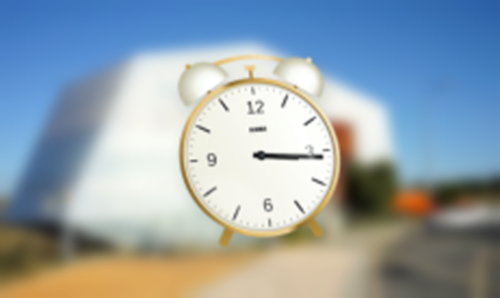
3:16
